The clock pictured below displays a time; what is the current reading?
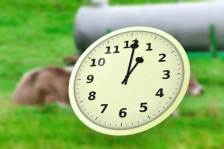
1:01
